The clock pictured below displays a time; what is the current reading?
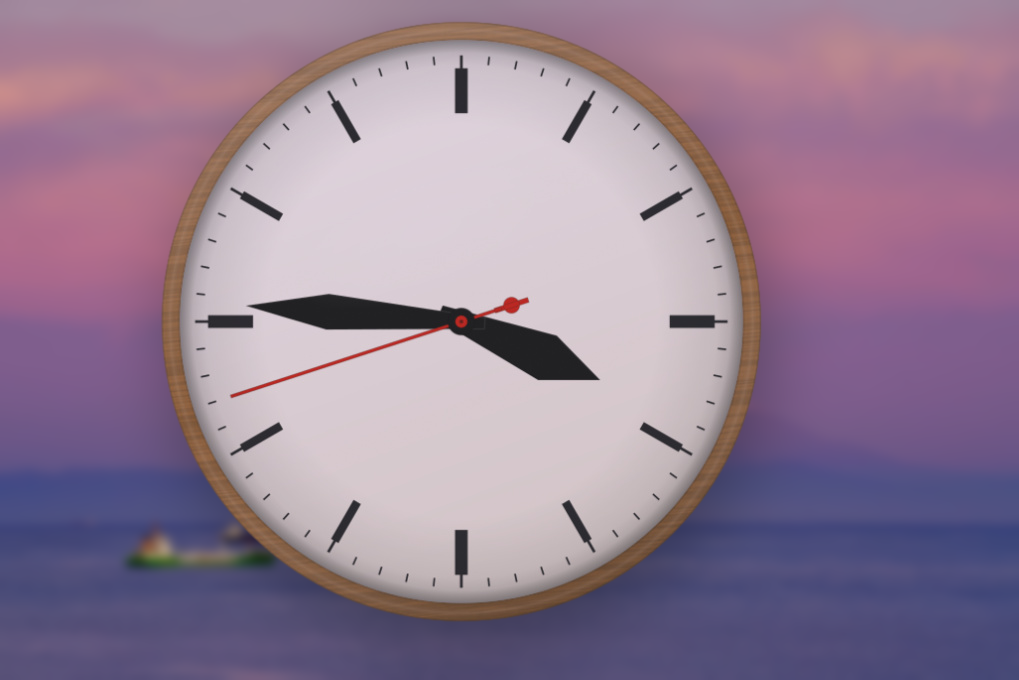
3:45:42
